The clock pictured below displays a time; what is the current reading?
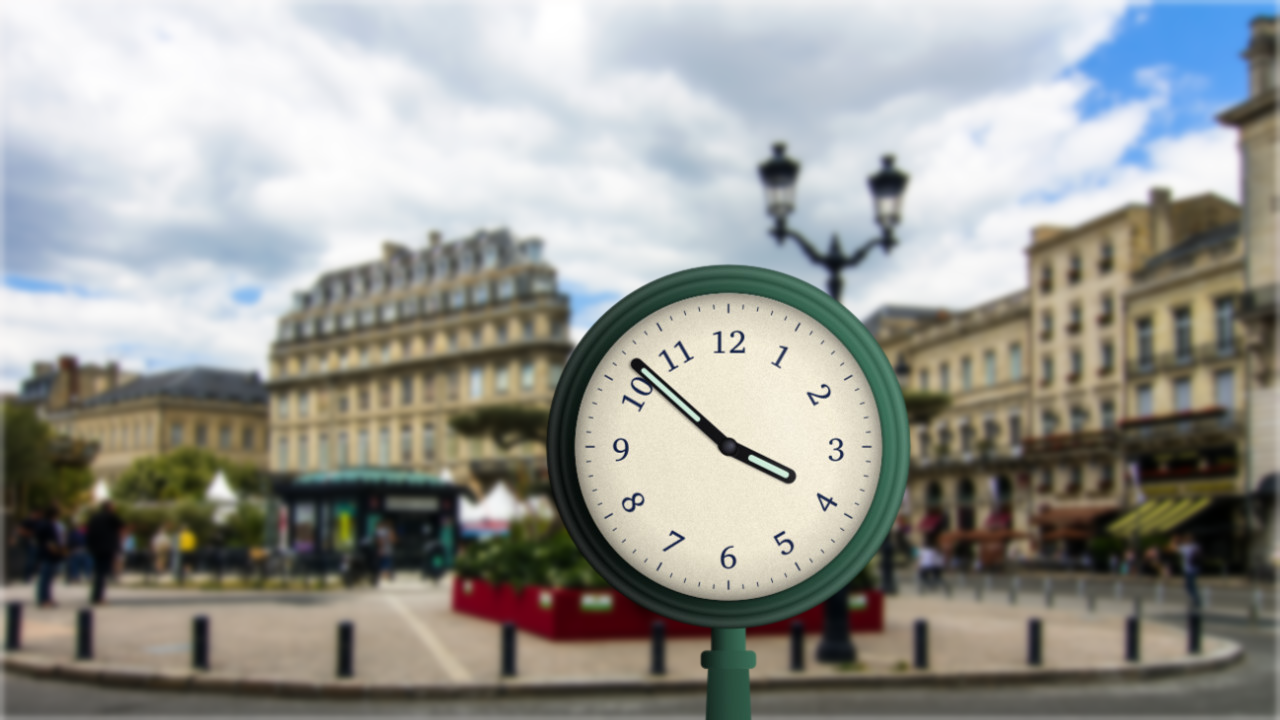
3:52
